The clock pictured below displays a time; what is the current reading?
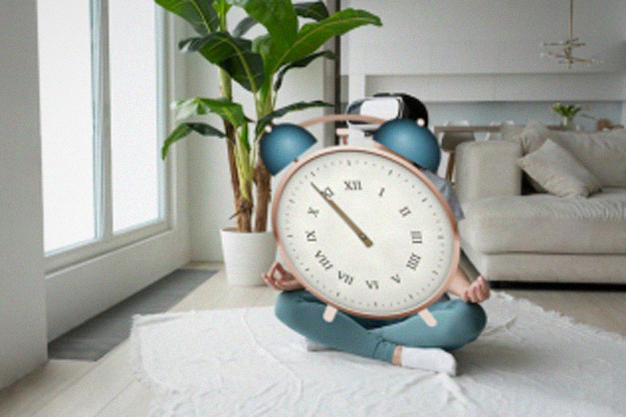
10:54
